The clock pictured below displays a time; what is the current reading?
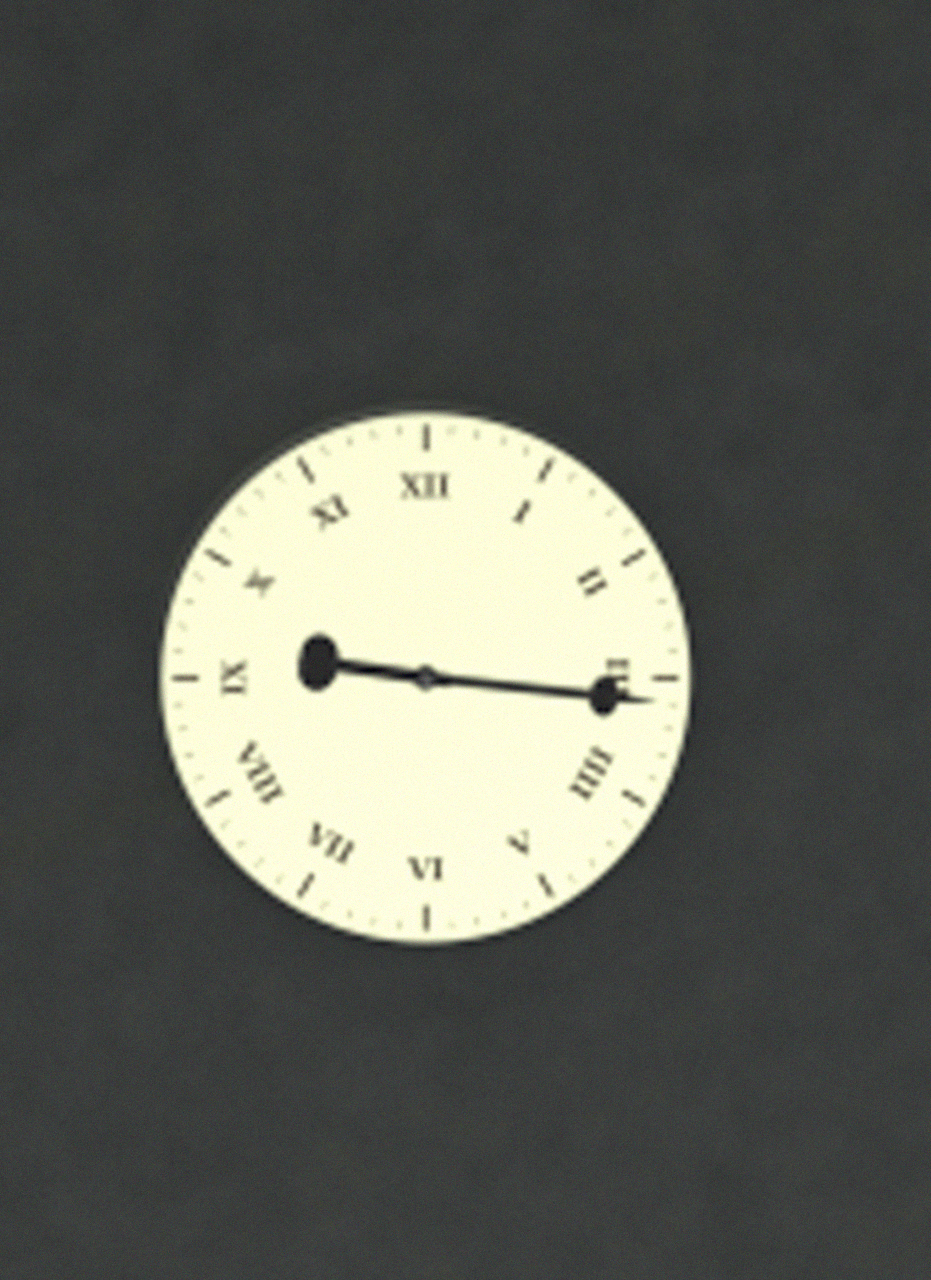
9:16
